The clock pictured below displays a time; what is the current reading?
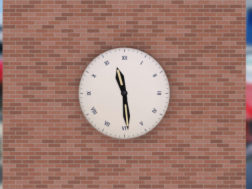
11:29
